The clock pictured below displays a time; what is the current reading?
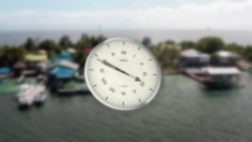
3:49
